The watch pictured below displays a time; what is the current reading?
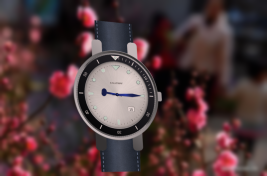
9:15
